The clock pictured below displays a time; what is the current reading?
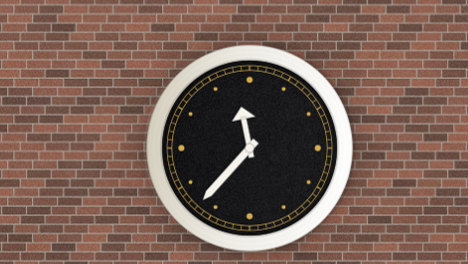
11:37
